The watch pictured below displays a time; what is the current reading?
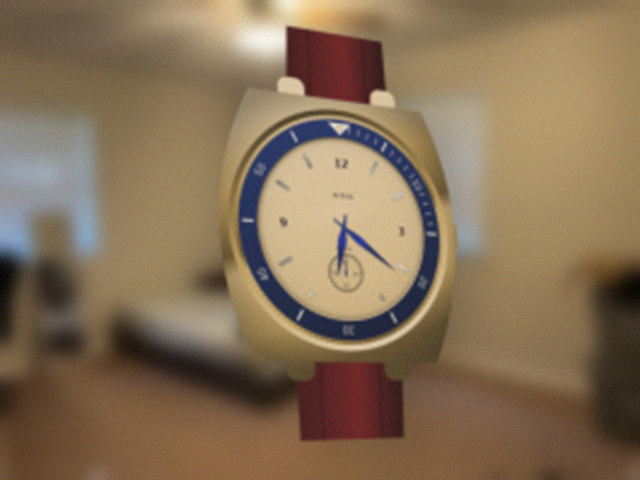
6:21
